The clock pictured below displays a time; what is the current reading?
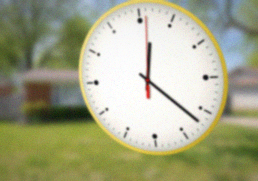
12:22:01
